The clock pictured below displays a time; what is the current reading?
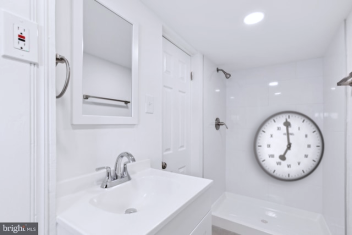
6:59
